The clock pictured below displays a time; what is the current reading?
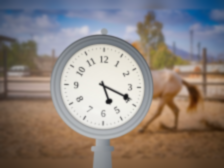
5:19
